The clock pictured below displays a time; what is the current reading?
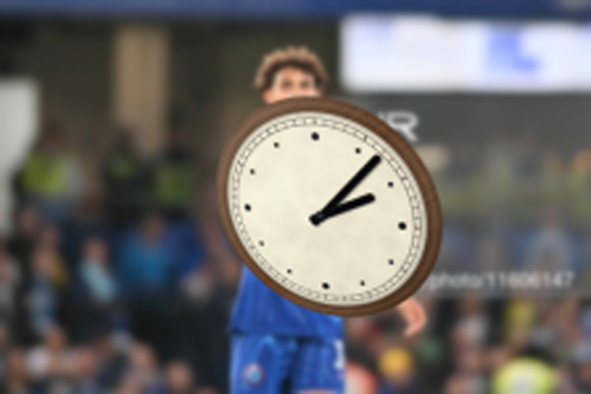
2:07
